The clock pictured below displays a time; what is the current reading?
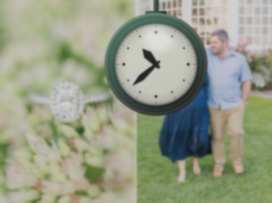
10:38
